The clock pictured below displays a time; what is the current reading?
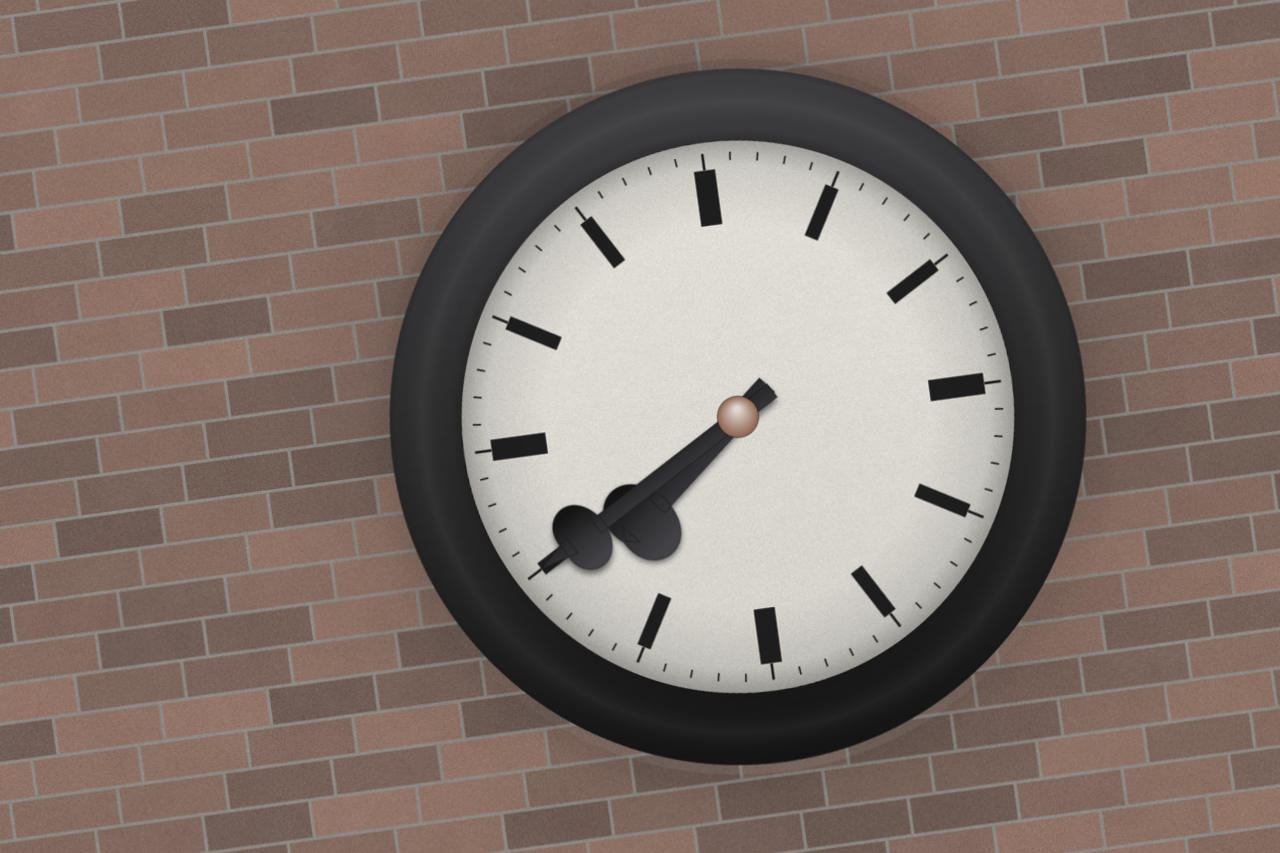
7:40
